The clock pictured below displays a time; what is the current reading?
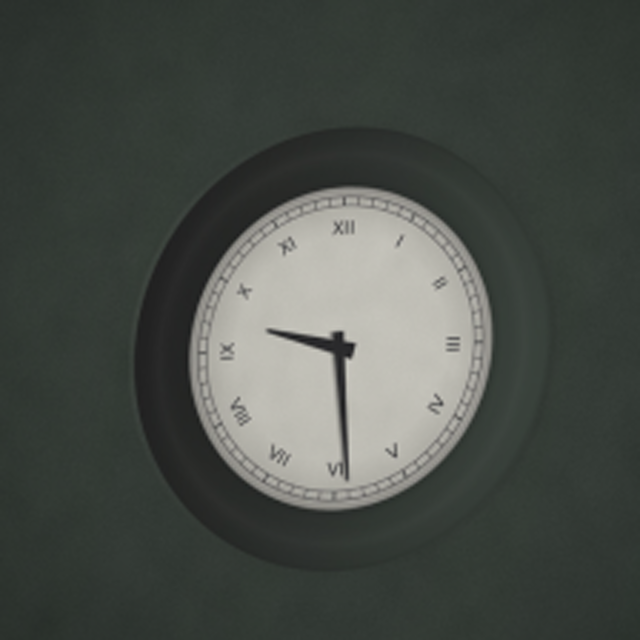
9:29
